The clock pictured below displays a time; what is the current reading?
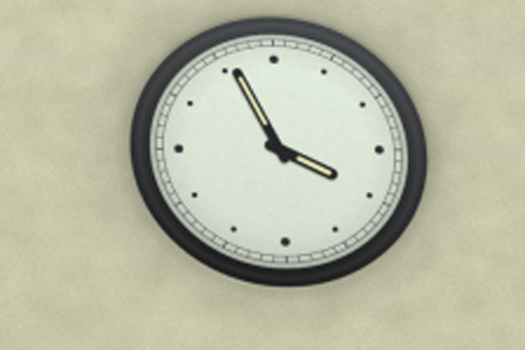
3:56
